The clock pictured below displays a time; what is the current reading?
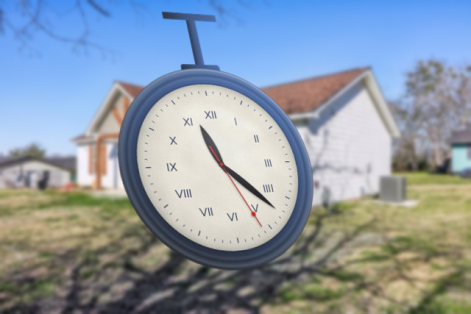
11:22:26
